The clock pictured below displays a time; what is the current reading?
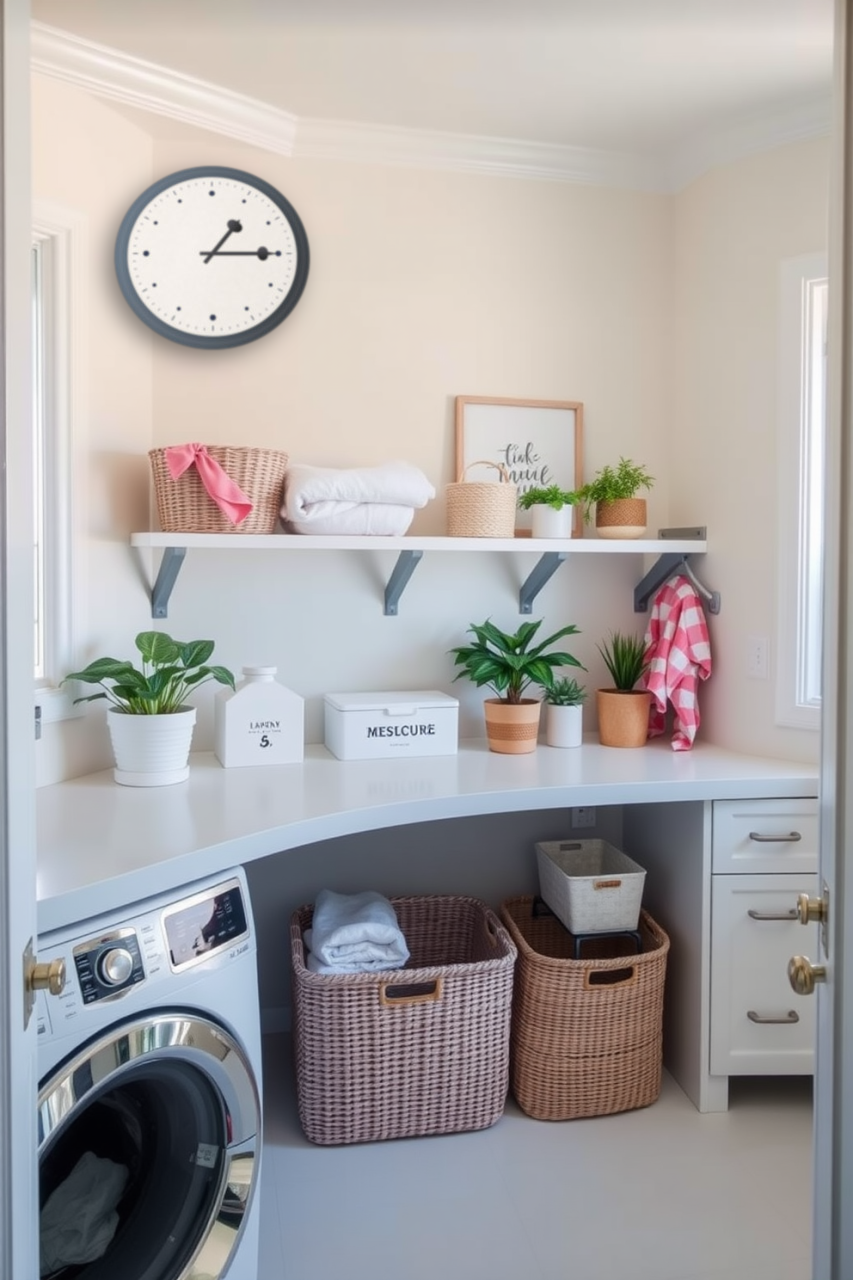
1:15
